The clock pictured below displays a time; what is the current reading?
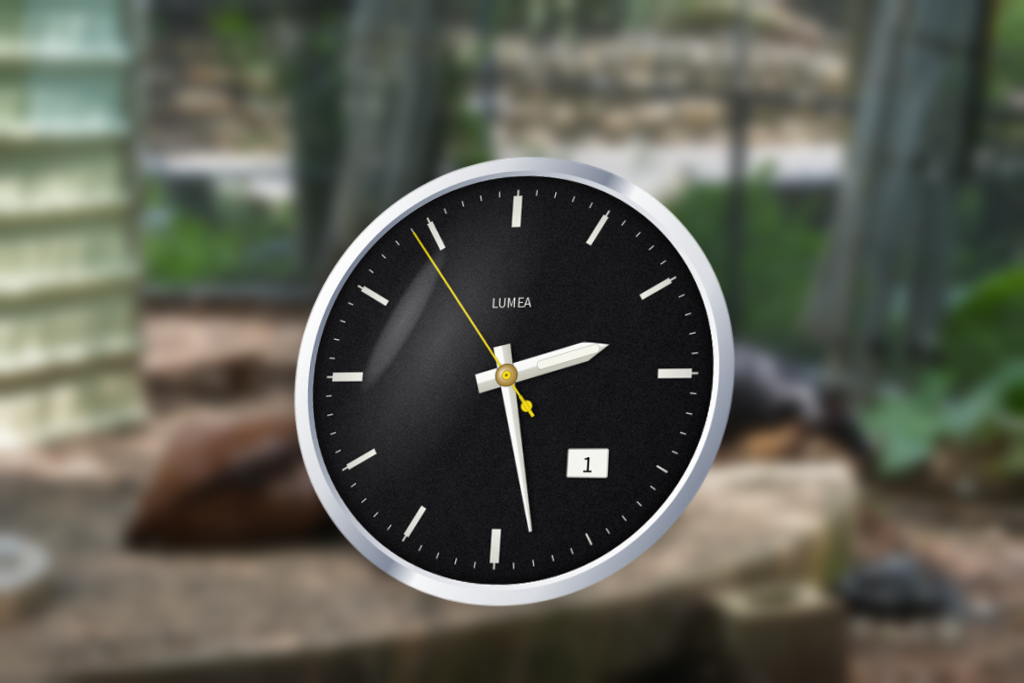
2:27:54
